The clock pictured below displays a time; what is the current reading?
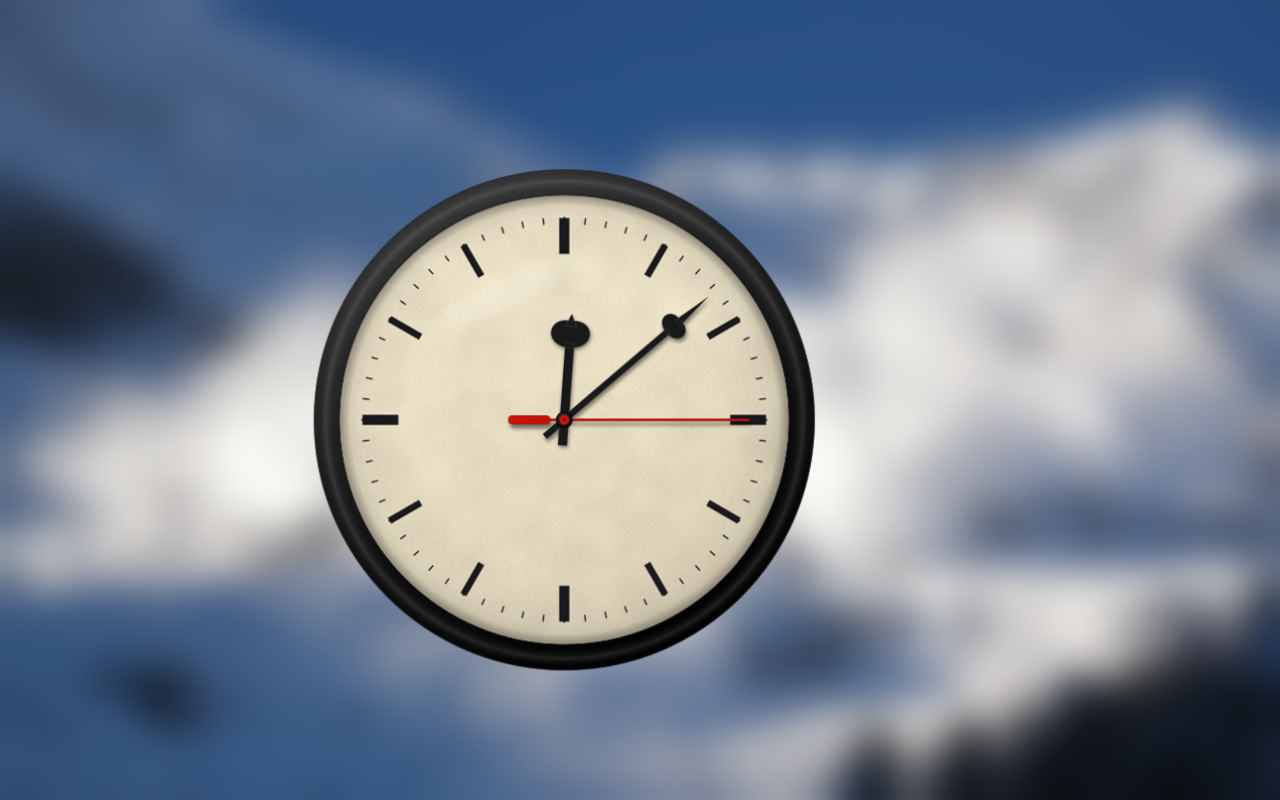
12:08:15
